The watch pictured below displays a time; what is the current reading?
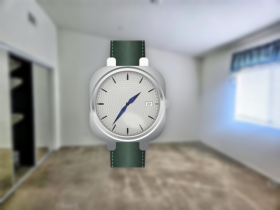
1:36
